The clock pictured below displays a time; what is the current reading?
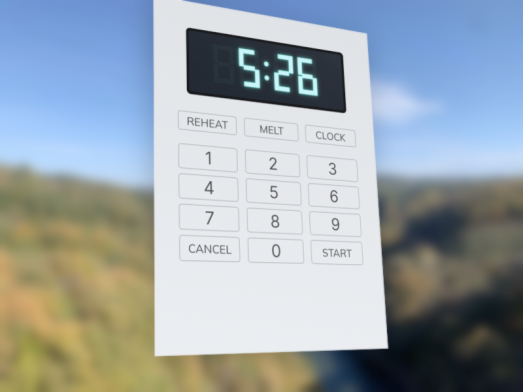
5:26
